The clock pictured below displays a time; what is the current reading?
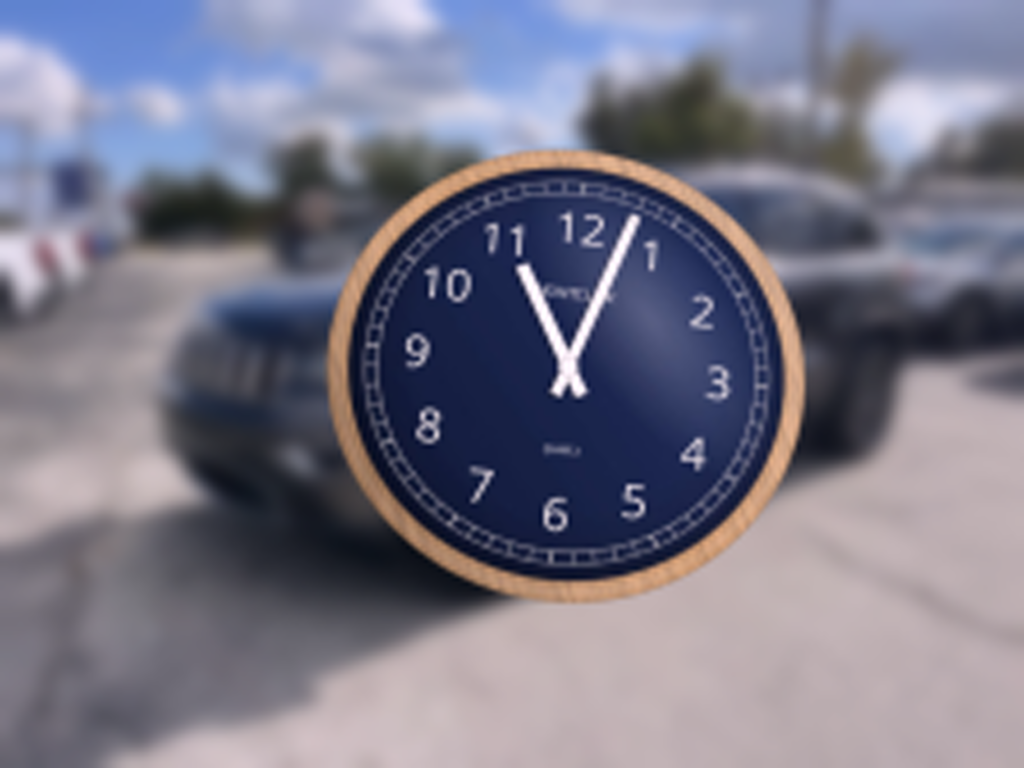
11:03
